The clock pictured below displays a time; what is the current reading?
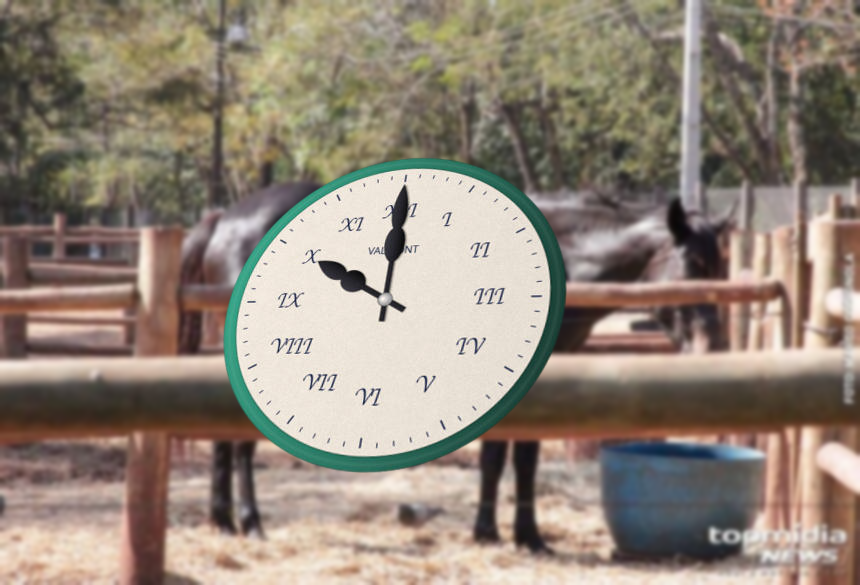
10:00
